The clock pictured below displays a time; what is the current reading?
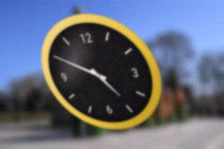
4:50
